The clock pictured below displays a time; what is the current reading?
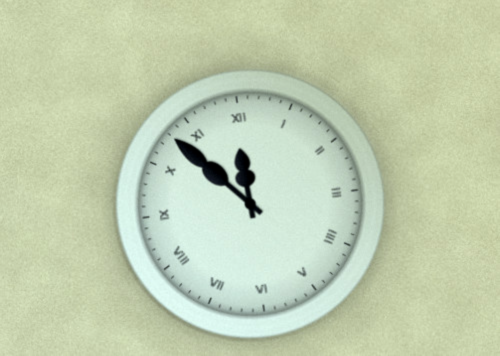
11:53
